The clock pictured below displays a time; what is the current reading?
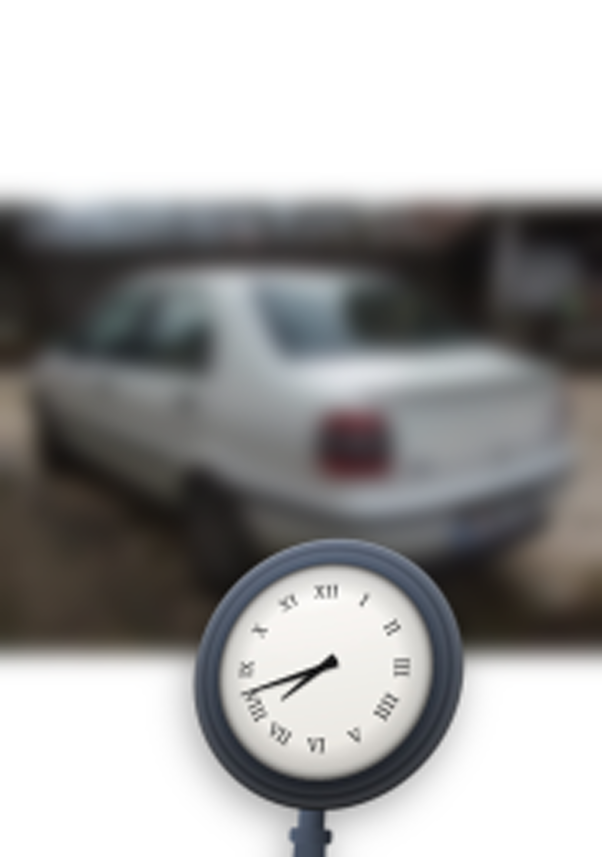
7:42
